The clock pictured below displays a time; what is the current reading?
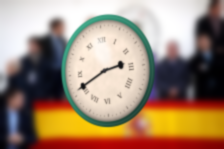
2:41
